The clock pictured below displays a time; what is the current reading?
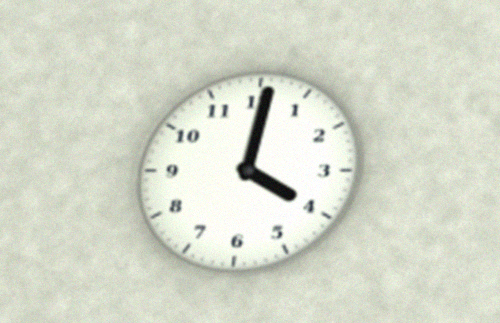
4:01
